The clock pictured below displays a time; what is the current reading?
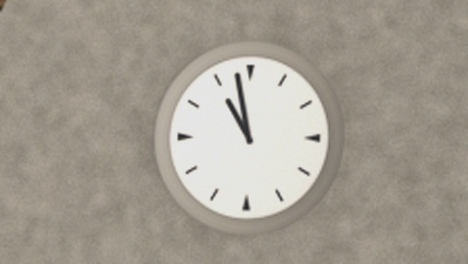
10:58
